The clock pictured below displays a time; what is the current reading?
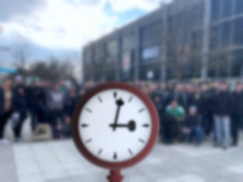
3:02
